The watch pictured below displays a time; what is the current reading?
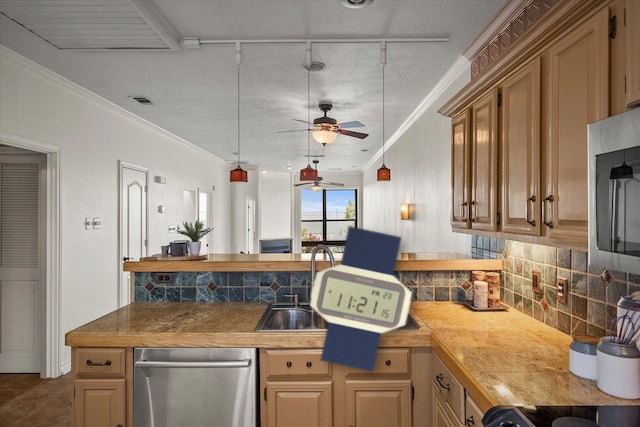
11:21
